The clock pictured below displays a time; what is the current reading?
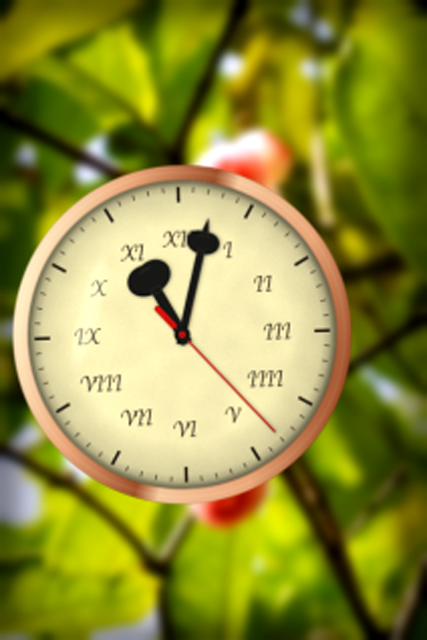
11:02:23
